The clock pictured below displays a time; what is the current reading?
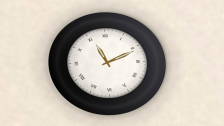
11:11
